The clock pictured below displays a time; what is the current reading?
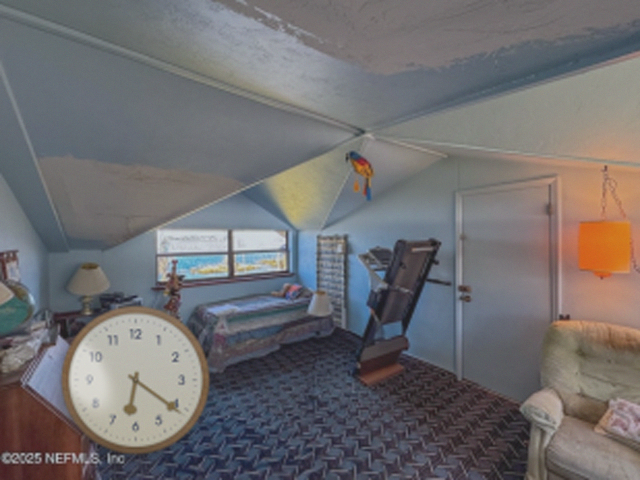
6:21
